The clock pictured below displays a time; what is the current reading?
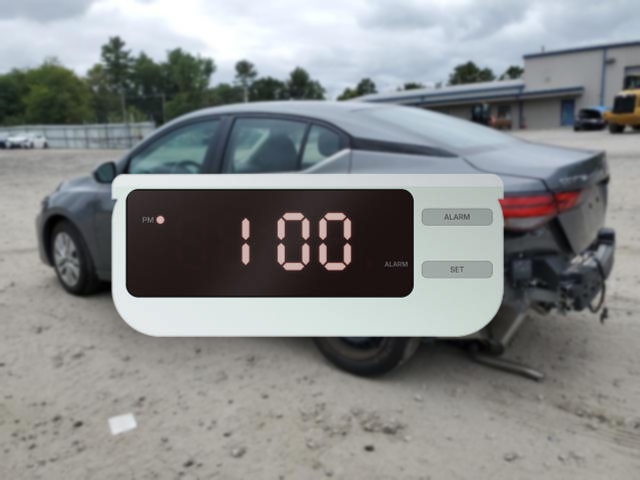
1:00
